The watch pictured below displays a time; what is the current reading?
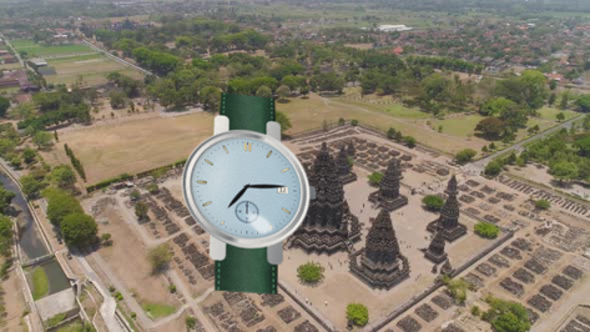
7:14
